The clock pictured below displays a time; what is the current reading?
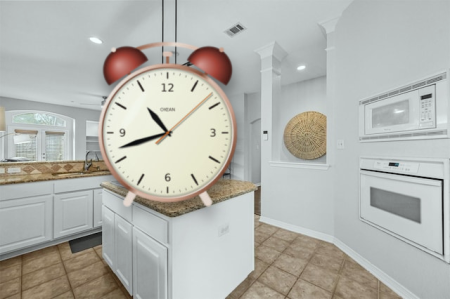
10:42:08
